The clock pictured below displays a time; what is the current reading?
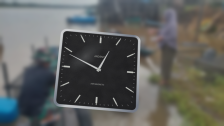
12:49
